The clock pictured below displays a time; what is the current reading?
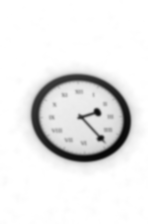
2:24
